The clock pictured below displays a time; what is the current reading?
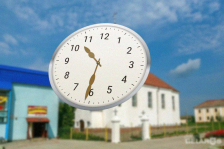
10:31
